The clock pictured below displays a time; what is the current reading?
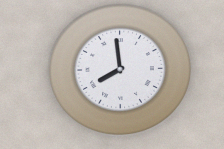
7:59
